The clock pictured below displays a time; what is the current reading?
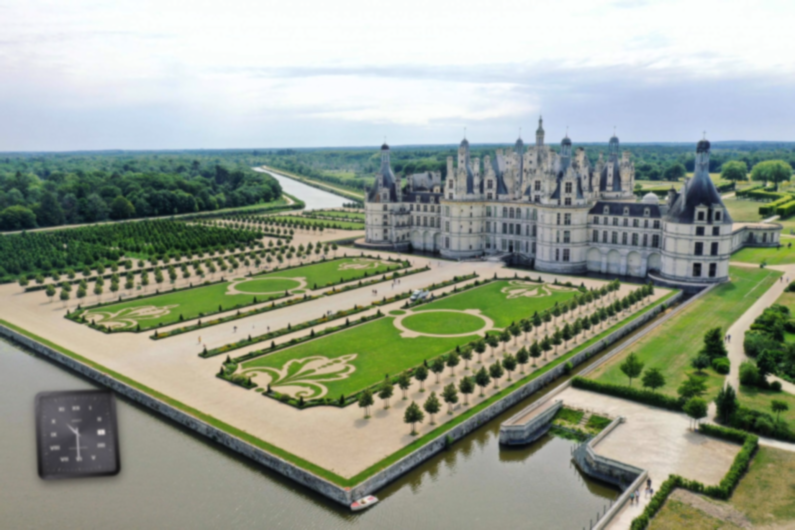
10:30
